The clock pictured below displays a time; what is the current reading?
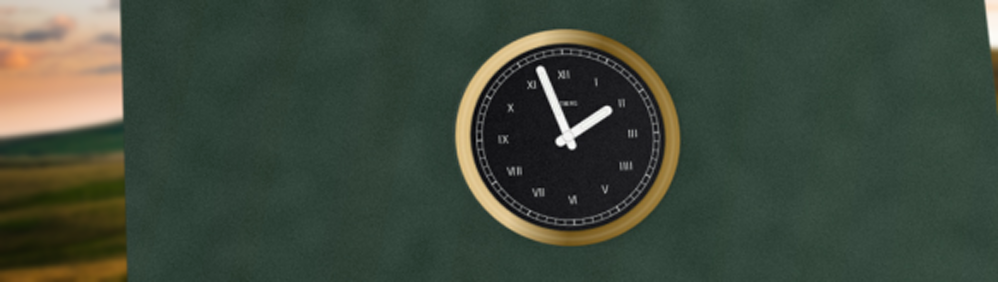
1:57
